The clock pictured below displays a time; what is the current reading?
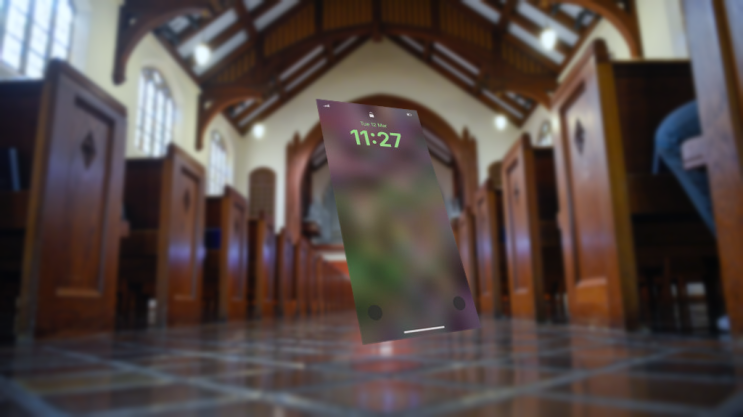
11:27
